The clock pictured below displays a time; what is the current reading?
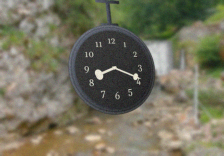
8:19
